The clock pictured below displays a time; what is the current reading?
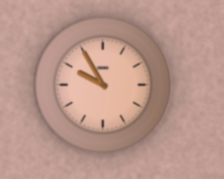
9:55
